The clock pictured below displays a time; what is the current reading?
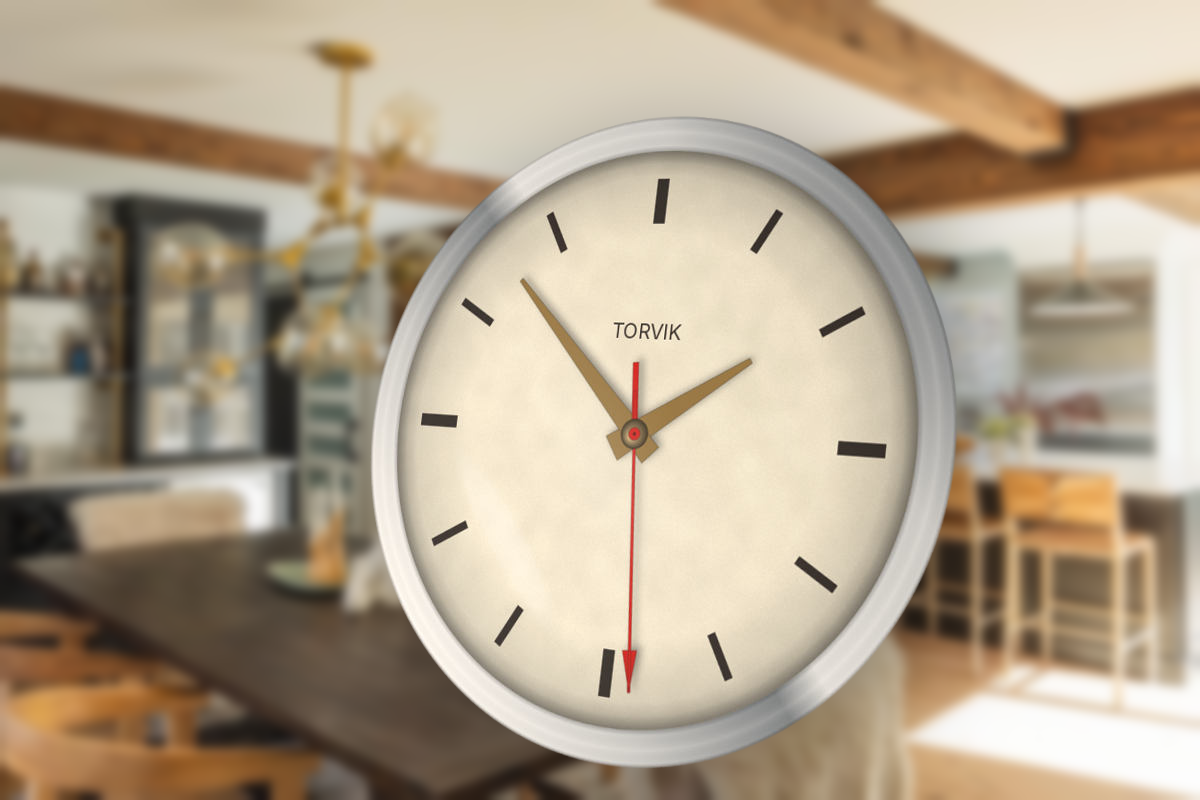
1:52:29
